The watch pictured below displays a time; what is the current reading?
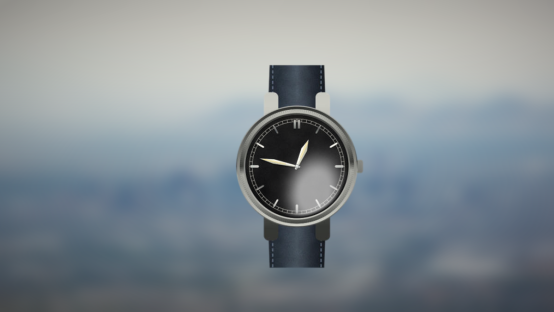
12:47
